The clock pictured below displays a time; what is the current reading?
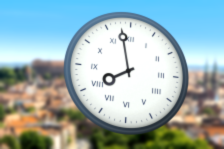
7:58
